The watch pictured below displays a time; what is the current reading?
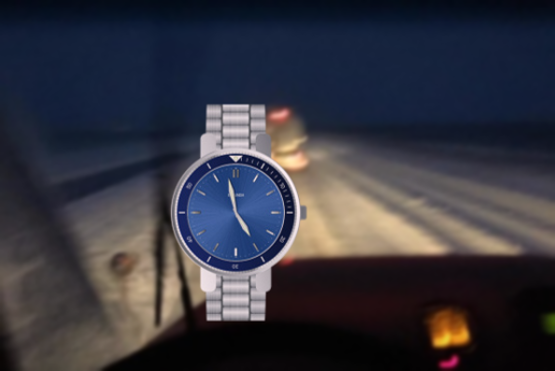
4:58
